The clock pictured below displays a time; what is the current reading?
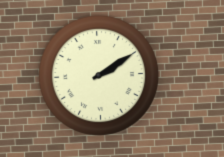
2:10
